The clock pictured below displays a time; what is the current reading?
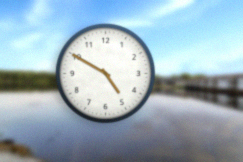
4:50
